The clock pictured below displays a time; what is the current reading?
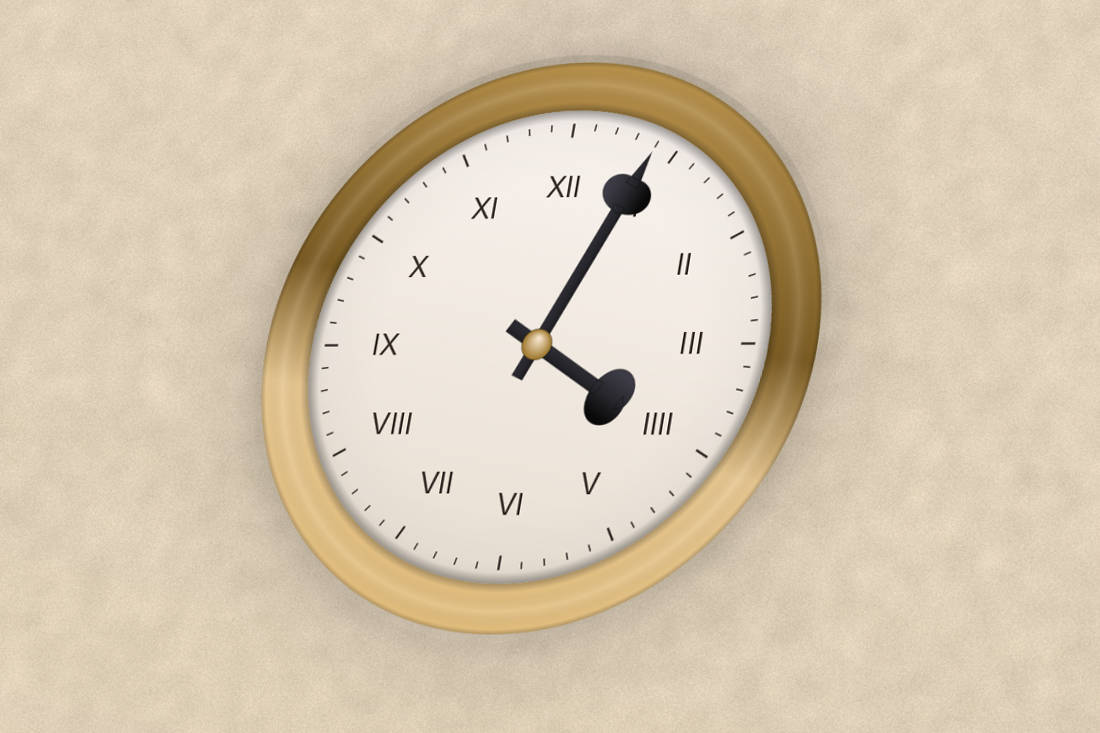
4:04
